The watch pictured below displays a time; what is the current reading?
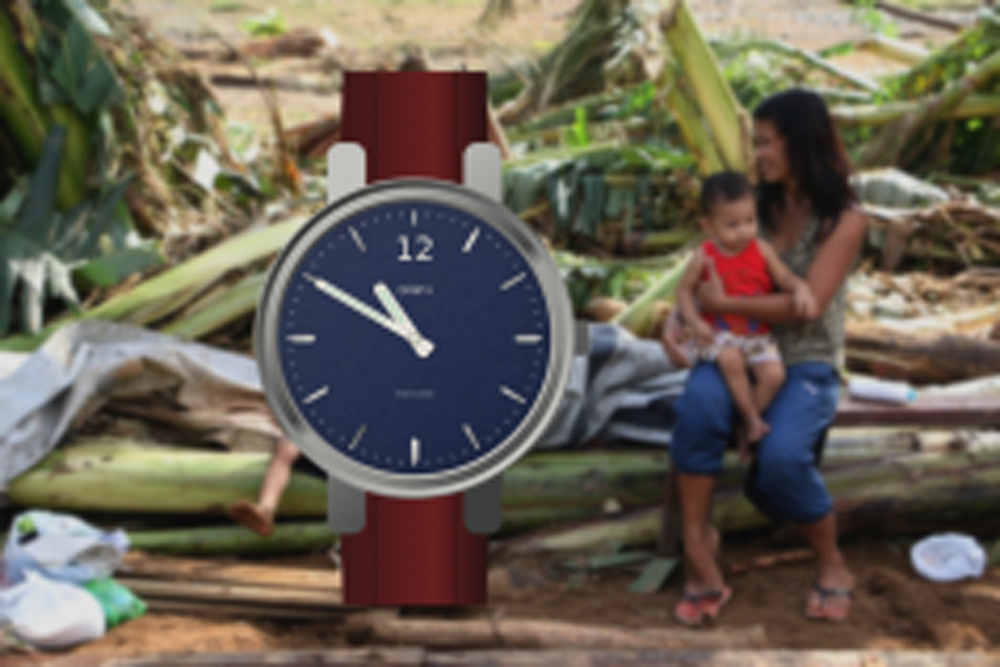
10:50
